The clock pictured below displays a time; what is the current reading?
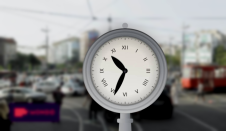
10:34
